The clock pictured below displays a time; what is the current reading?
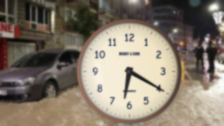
6:20
